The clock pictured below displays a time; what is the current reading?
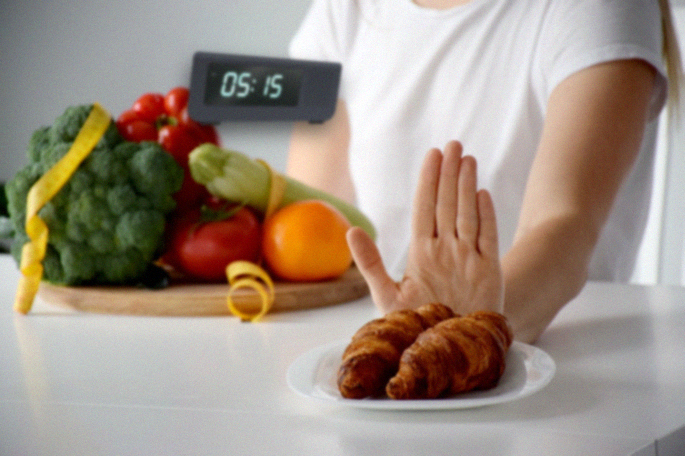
5:15
